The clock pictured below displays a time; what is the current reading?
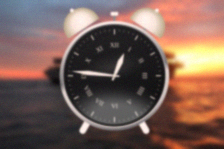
12:46
